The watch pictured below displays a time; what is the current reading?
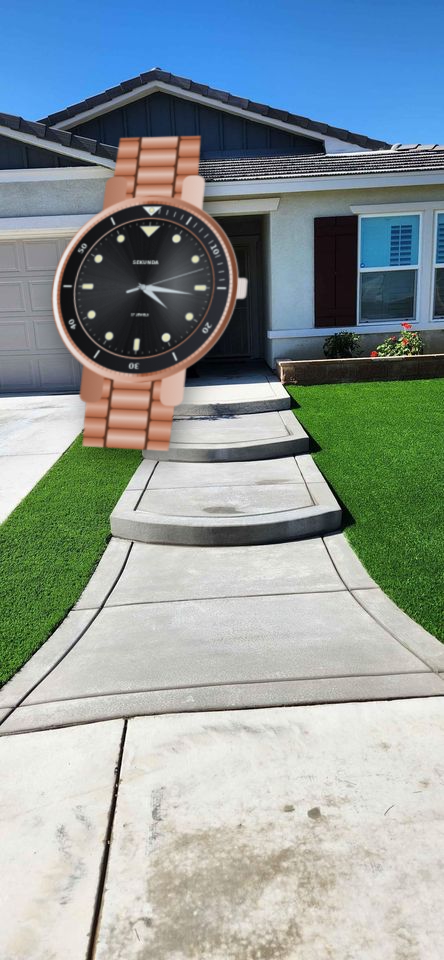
4:16:12
